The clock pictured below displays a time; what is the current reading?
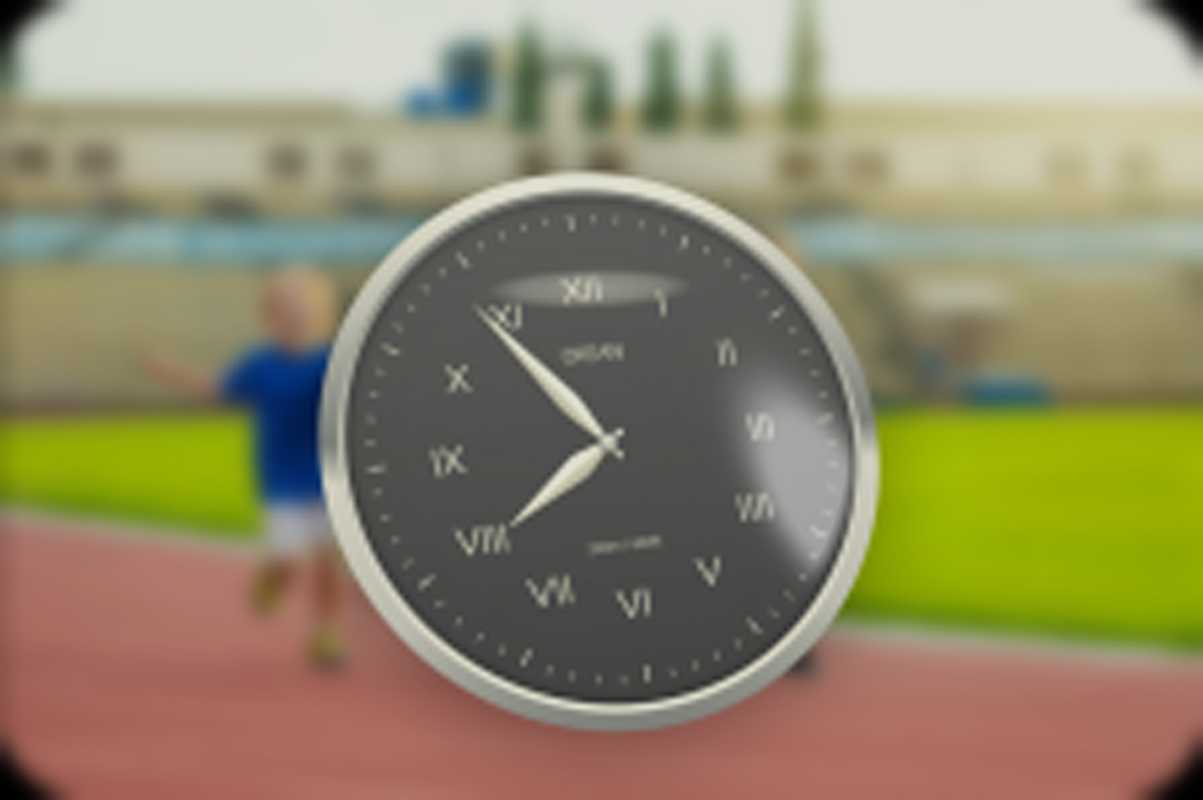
7:54
